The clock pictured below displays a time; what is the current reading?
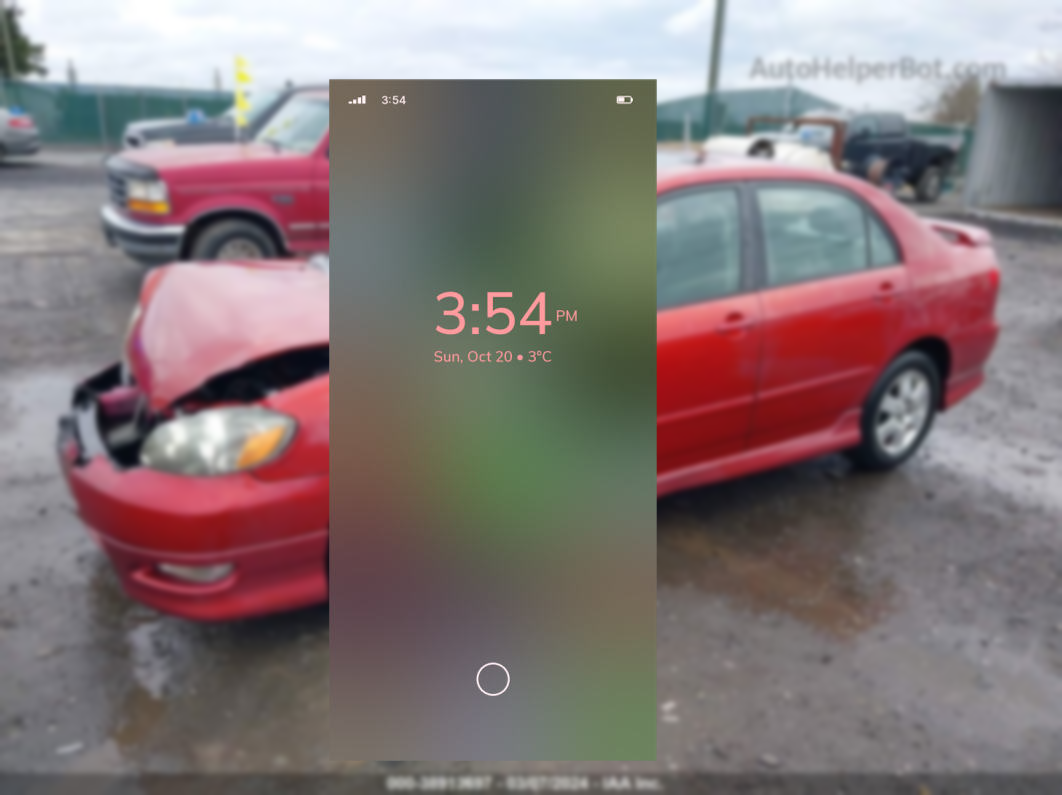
3:54
